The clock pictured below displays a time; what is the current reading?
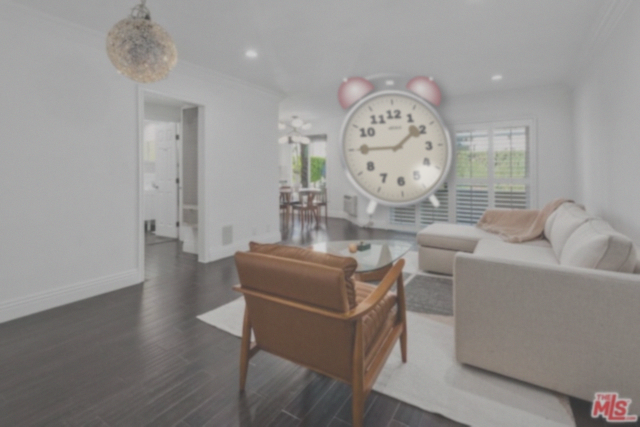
1:45
